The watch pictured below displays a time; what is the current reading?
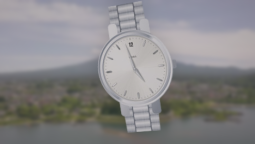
4:58
